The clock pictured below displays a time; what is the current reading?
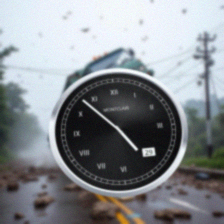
4:53
